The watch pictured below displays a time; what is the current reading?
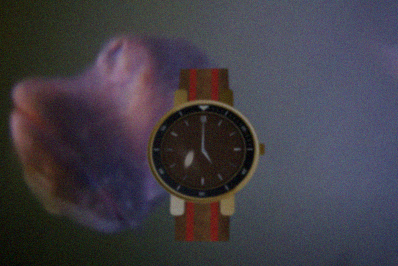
5:00
